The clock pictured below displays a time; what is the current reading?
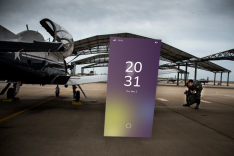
20:31
